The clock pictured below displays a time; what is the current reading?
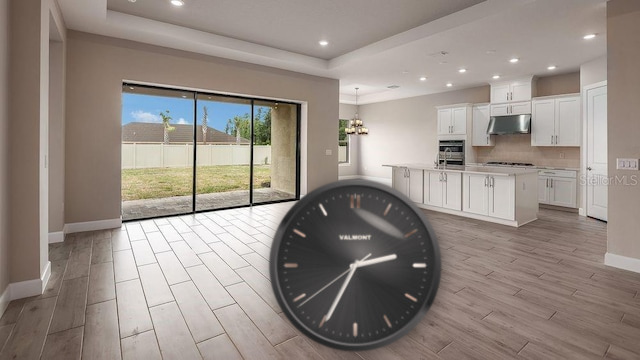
2:34:39
